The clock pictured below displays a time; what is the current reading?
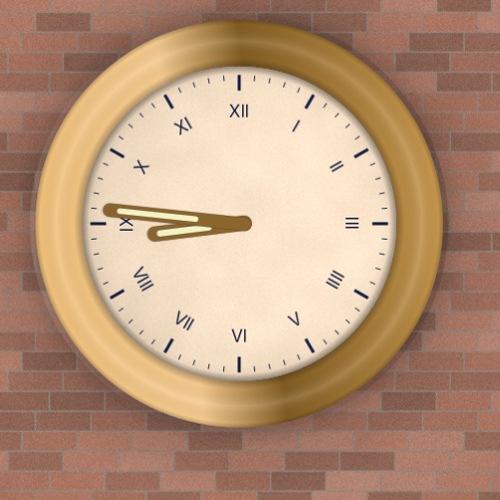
8:46
